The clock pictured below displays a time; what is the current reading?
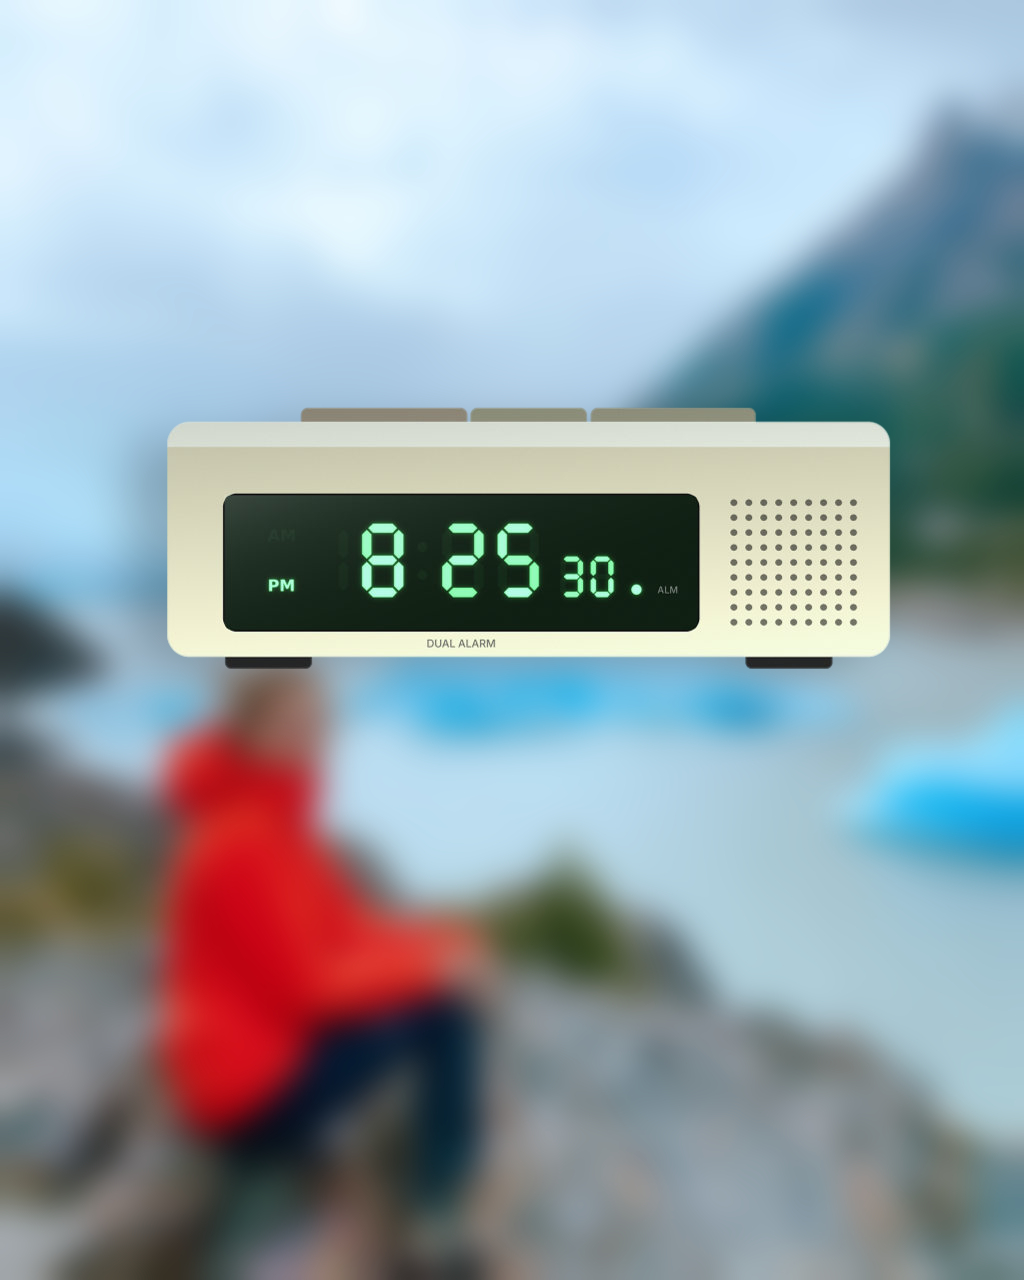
8:25:30
